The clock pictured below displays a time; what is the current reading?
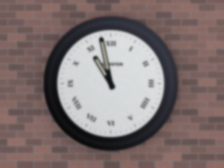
10:58
